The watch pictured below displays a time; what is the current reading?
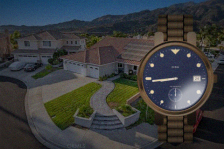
8:44
